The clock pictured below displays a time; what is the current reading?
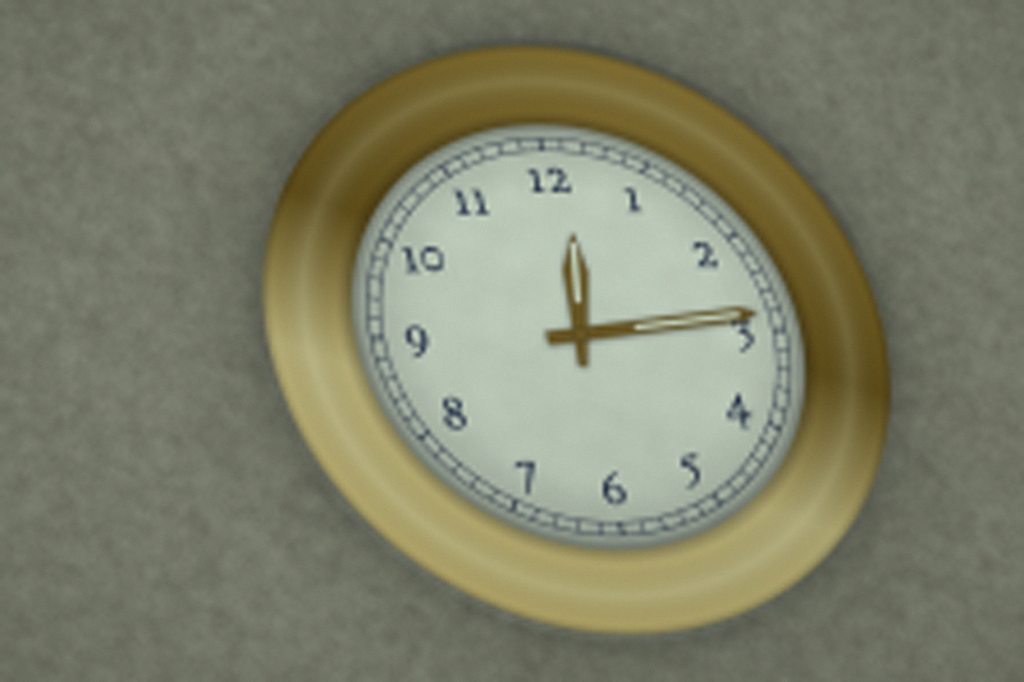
12:14
